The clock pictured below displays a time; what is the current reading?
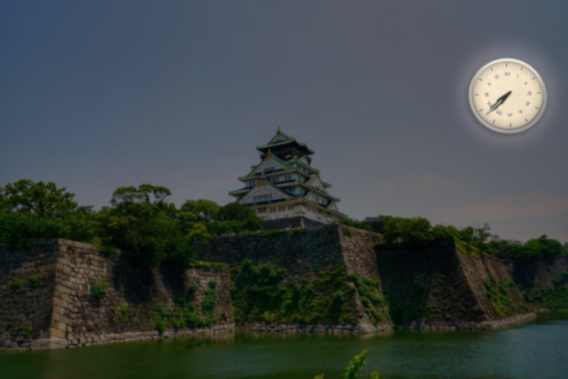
7:38
